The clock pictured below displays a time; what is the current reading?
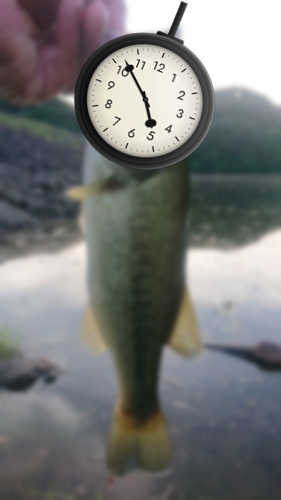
4:52
